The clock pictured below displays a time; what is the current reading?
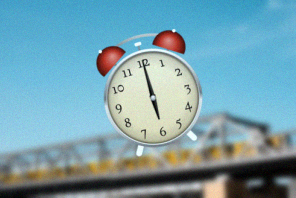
6:00
